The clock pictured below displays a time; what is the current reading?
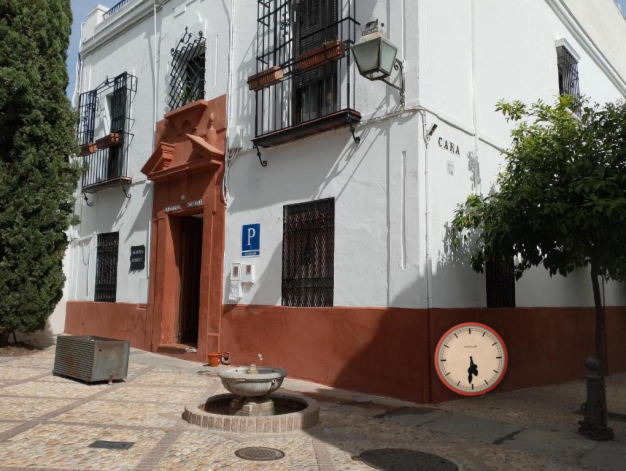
5:31
